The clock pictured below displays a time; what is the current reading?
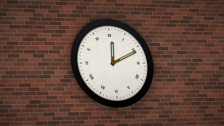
12:11
